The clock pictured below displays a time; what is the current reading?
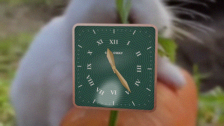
11:24
